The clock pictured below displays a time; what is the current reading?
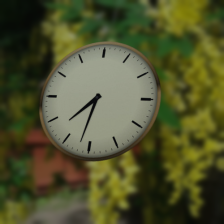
7:32
